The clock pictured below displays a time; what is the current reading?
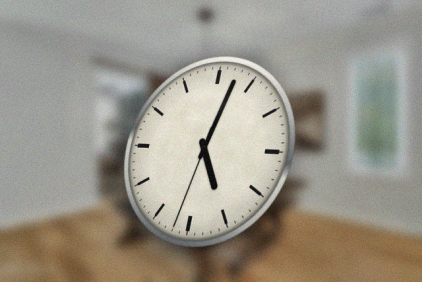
5:02:32
